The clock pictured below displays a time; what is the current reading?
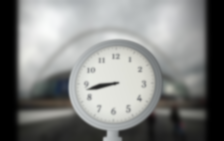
8:43
